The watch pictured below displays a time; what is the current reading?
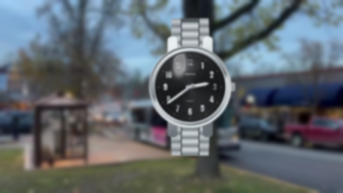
2:39
